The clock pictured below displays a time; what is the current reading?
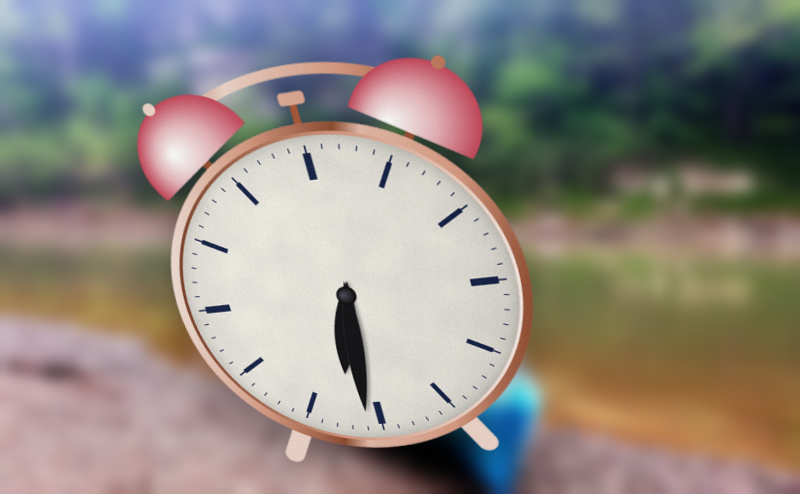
6:31
